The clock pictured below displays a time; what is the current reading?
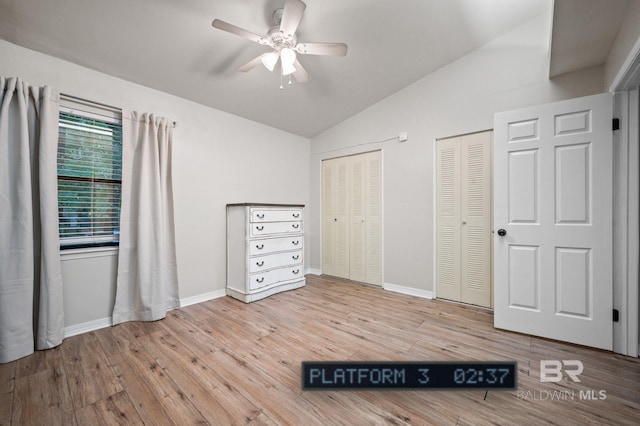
2:37
